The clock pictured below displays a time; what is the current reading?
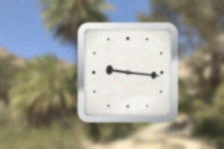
9:16
